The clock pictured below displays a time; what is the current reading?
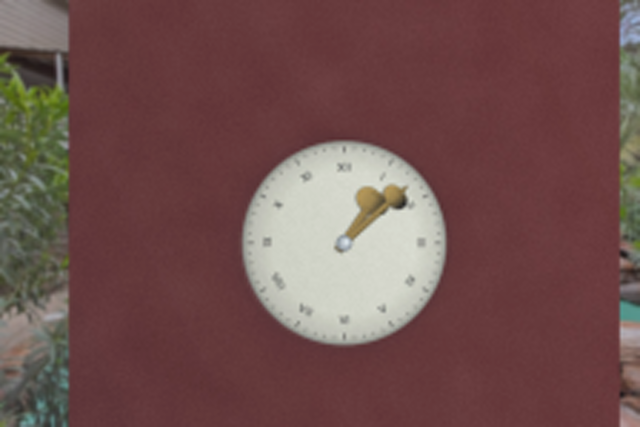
1:08
